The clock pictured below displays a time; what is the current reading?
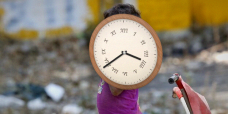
3:39
